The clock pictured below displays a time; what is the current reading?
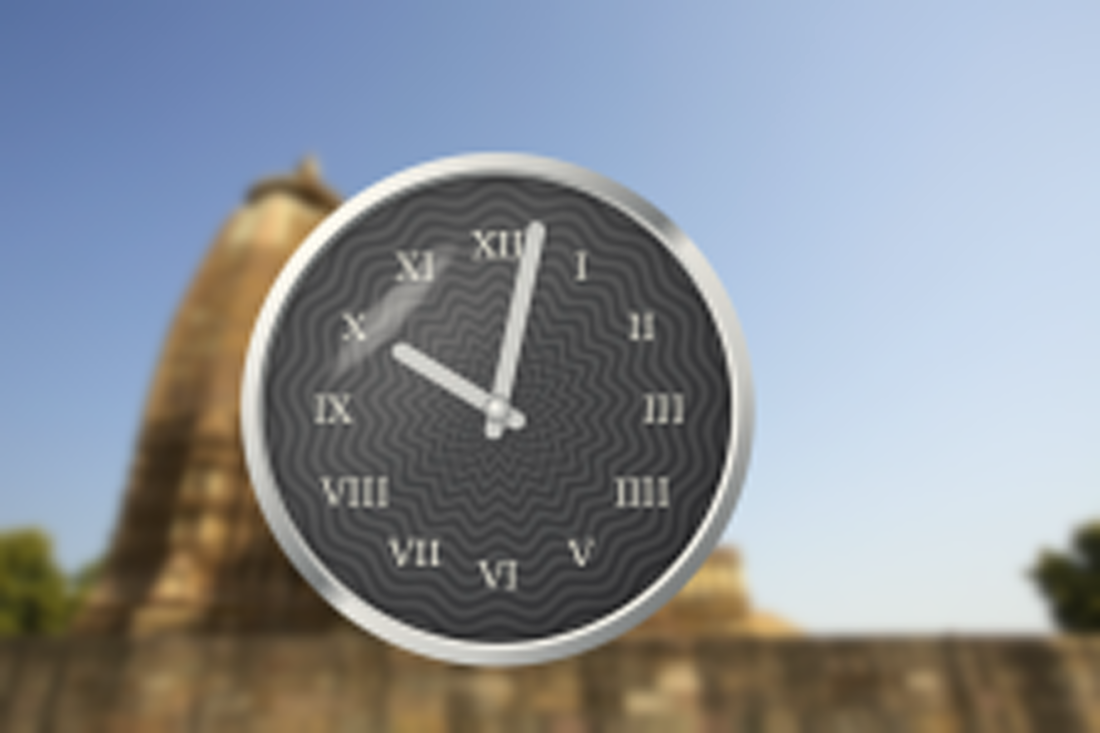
10:02
